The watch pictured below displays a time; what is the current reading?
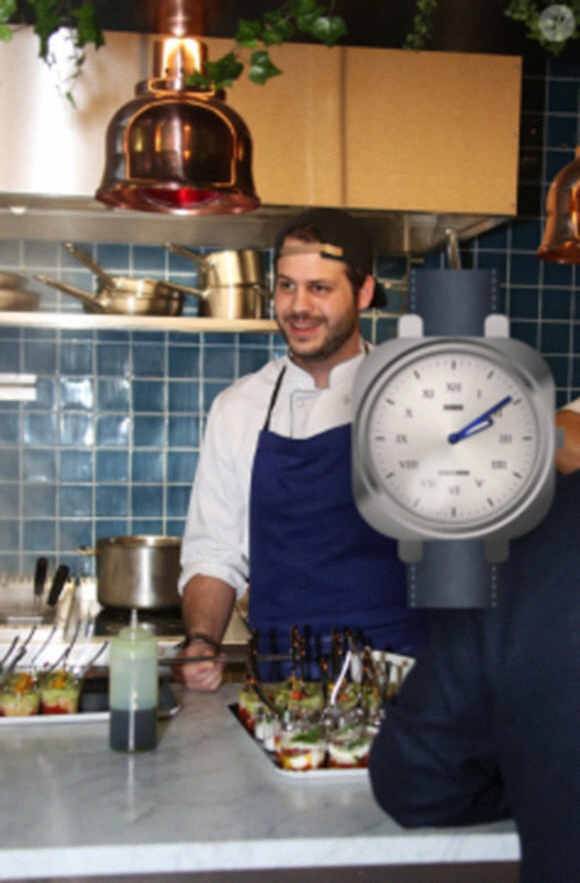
2:09
